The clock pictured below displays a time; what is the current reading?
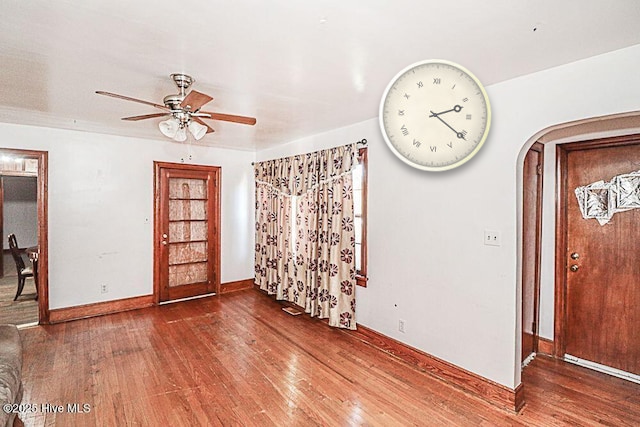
2:21
